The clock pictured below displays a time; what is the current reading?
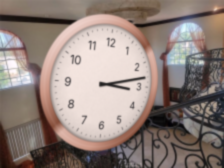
3:13
